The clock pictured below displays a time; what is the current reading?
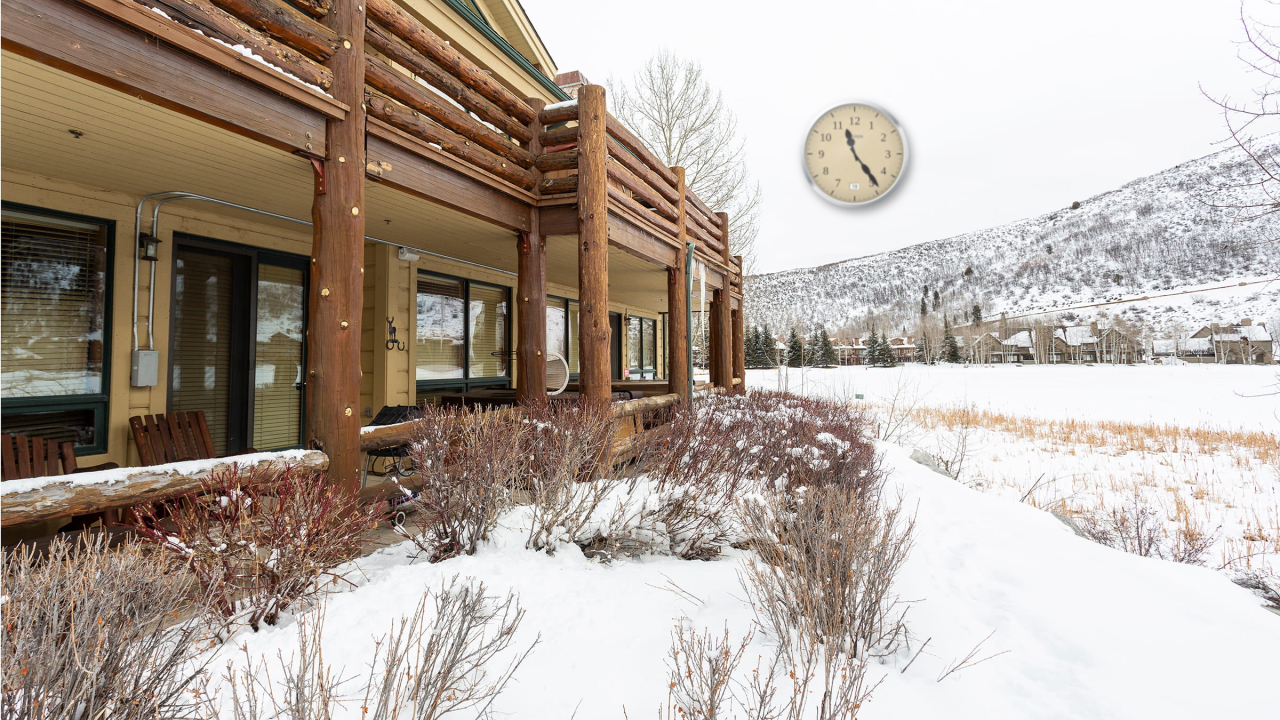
11:24
